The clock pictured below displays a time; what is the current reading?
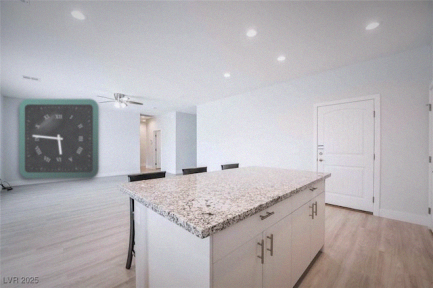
5:46
